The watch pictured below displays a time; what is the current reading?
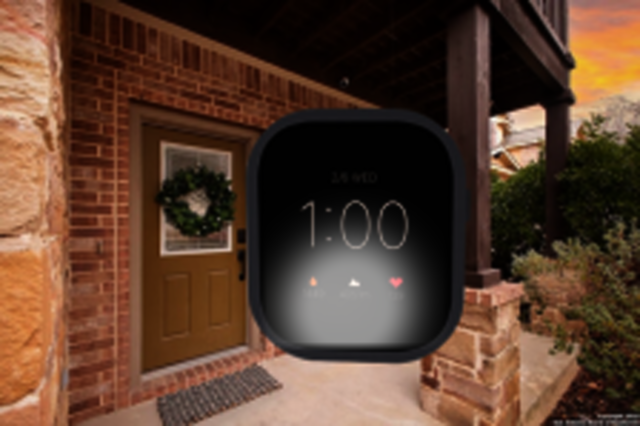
1:00
